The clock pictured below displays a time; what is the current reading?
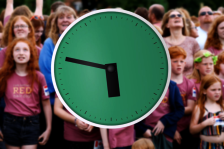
5:47
